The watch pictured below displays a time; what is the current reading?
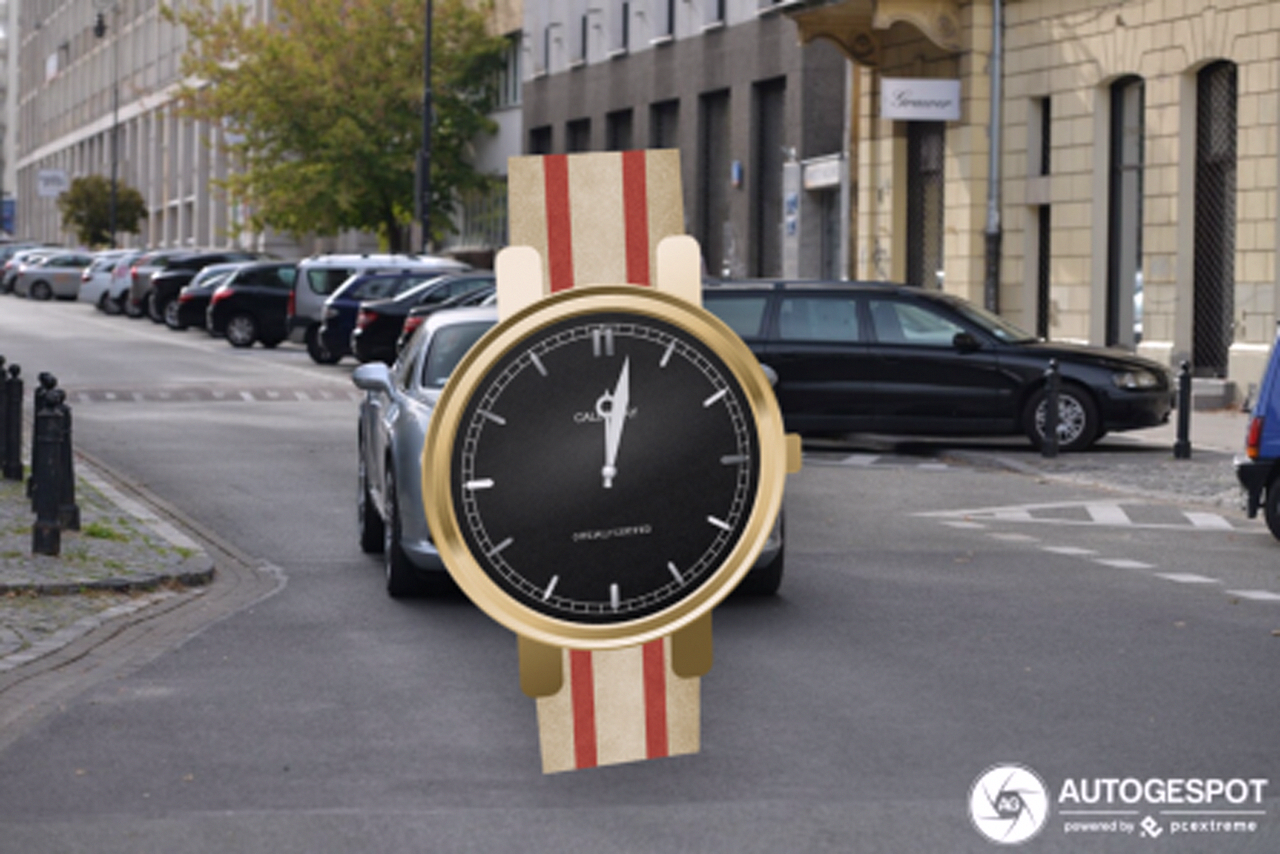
12:02
